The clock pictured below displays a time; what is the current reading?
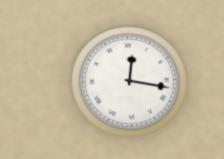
12:17
